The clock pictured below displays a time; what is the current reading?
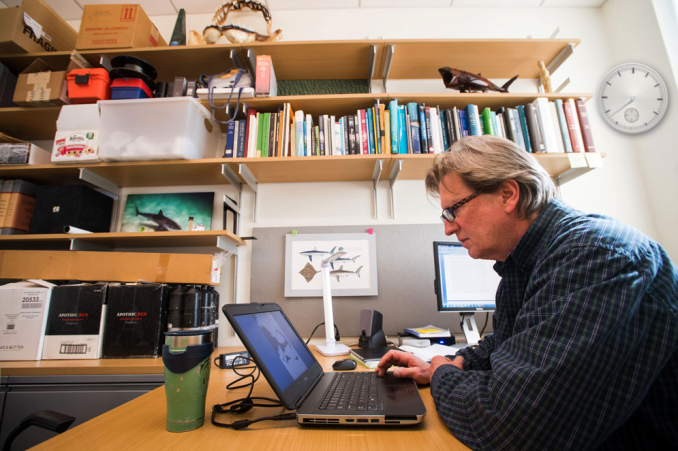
7:38
